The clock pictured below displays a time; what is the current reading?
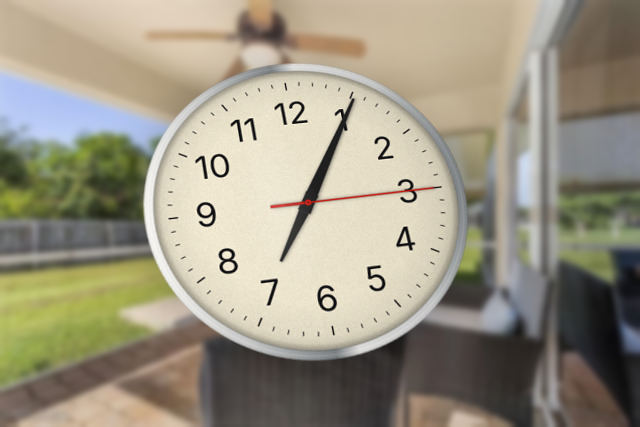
7:05:15
